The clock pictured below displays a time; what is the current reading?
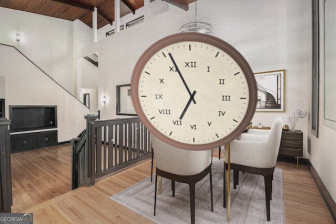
6:56
